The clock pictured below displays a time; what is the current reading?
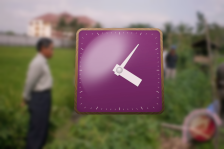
4:06
